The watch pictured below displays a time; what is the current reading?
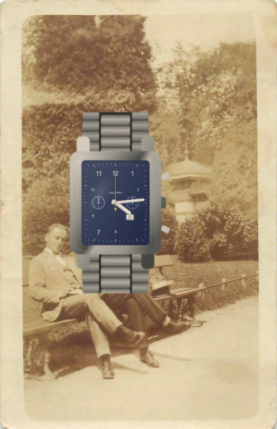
4:14
